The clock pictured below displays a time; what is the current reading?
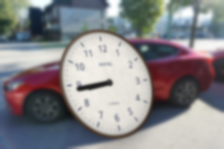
8:44
